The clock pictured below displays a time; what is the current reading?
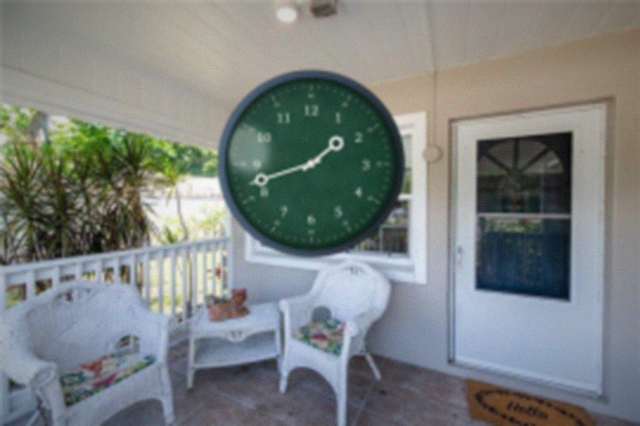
1:42
